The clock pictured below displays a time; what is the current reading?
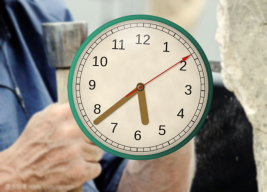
5:38:09
